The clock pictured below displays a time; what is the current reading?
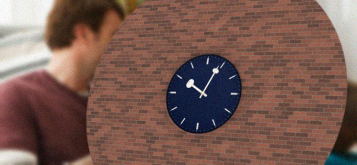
10:04
